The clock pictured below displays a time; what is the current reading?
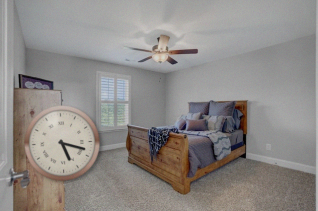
5:18
